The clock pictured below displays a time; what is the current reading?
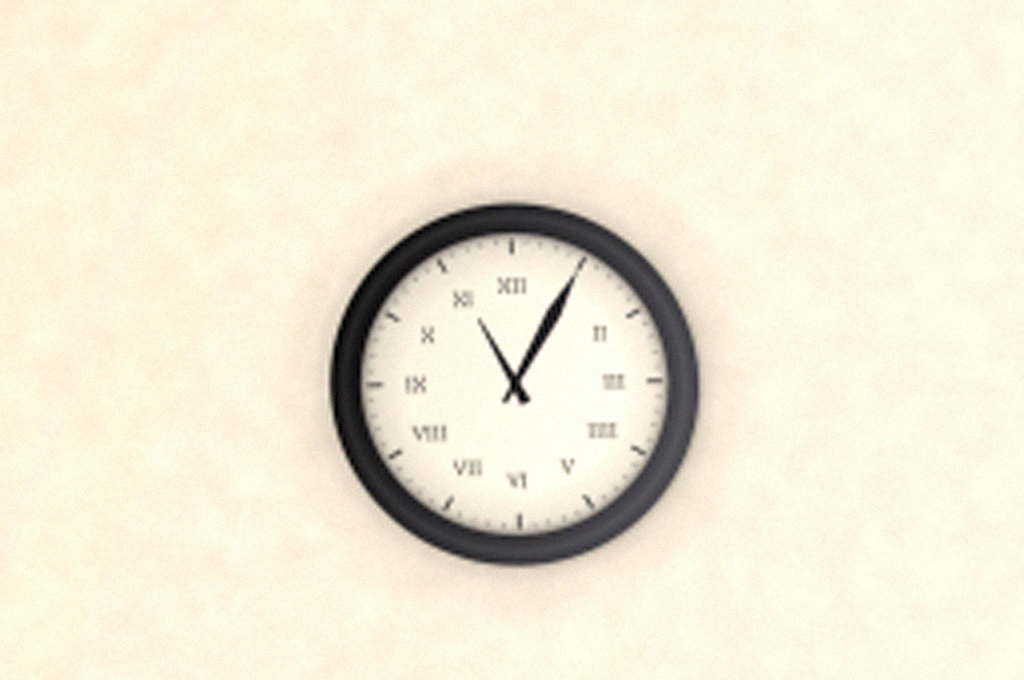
11:05
